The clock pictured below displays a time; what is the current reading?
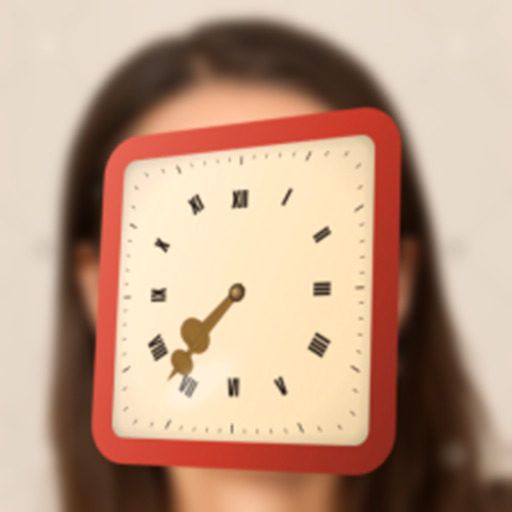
7:37
